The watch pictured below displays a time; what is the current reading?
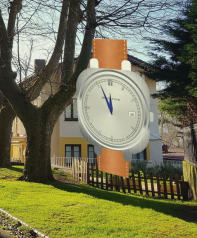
11:56
